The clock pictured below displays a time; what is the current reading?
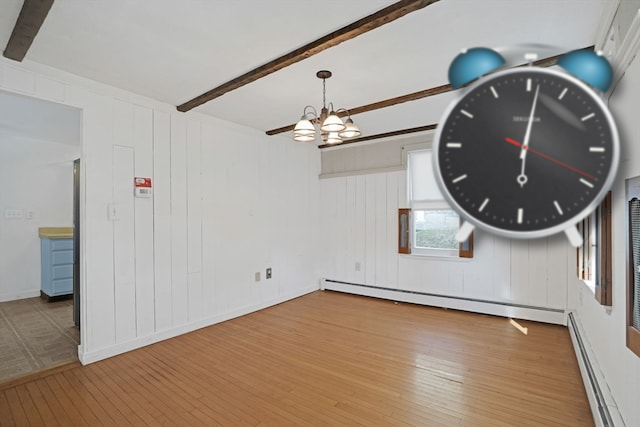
6:01:19
